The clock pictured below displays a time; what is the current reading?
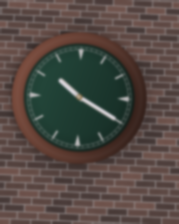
10:20
